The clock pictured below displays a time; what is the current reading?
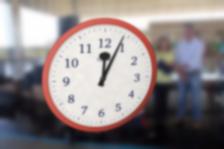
12:04
